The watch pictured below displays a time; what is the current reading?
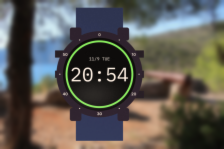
20:54
